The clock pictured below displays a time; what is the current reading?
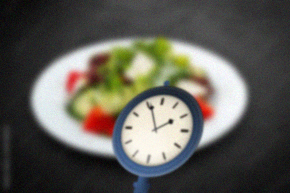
1:56
